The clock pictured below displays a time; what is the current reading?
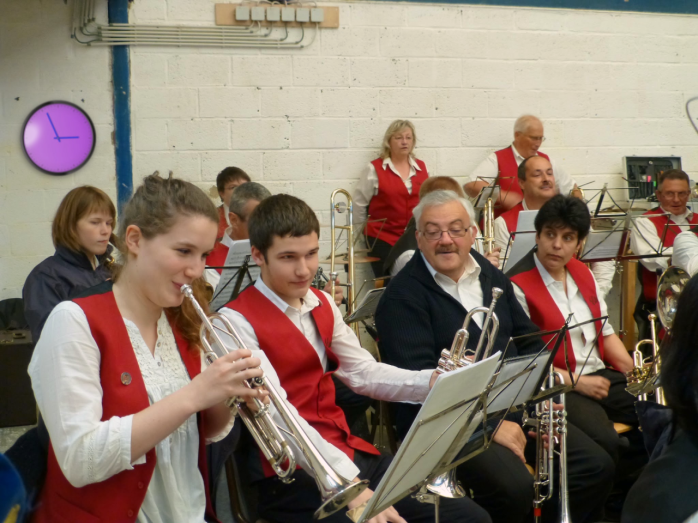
2:56
